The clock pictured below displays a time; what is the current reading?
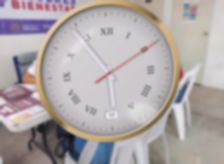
5:54:10
